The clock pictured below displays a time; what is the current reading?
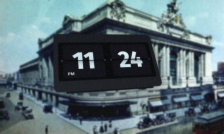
11:24
